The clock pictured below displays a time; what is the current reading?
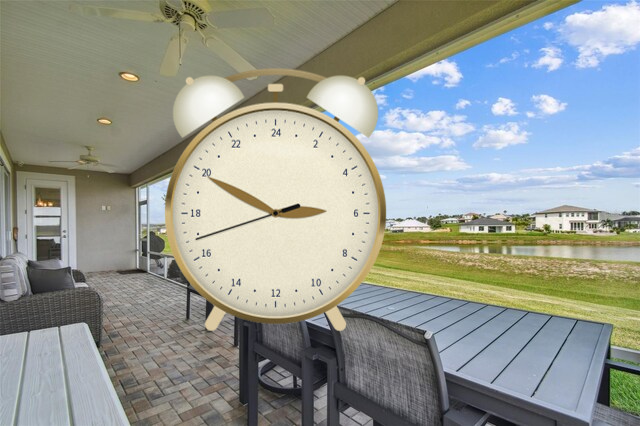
5:49:42
